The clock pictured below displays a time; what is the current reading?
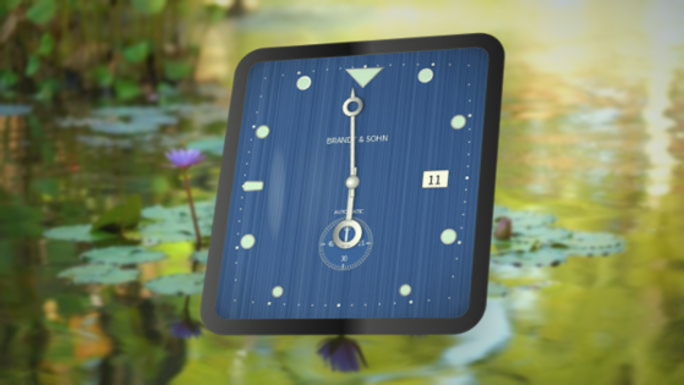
5:59
